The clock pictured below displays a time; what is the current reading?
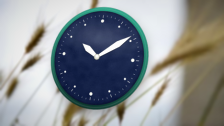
10:09
